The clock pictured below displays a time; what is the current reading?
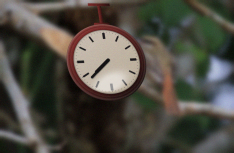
7:38
